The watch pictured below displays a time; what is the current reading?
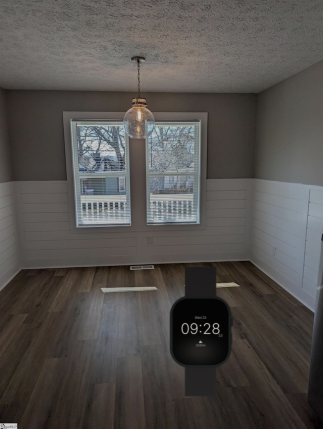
9:28
